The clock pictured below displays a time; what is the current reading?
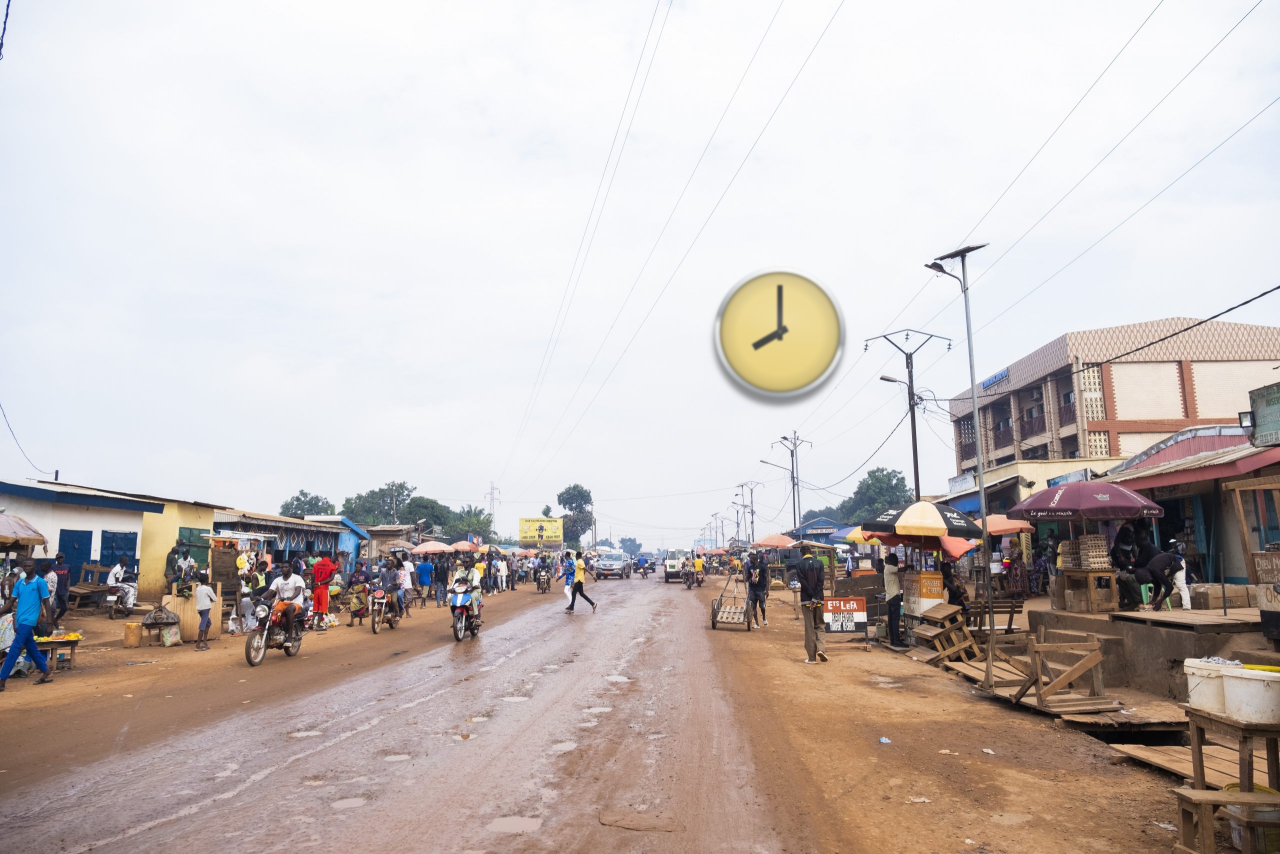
8:00
